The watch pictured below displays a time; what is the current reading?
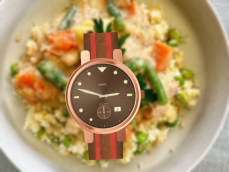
2:48
